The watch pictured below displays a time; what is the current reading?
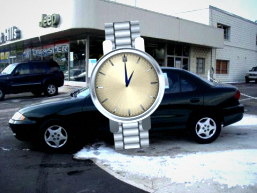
1:00
